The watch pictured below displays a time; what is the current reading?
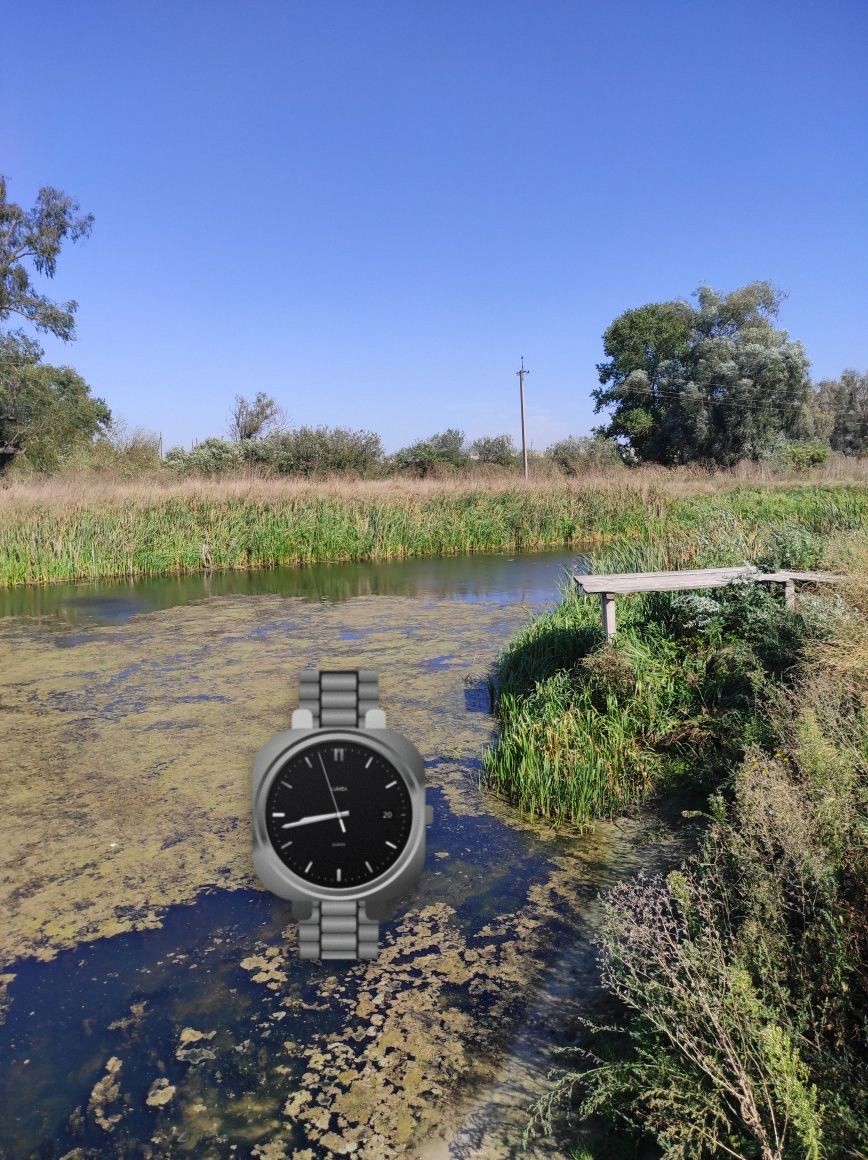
8:42:57
